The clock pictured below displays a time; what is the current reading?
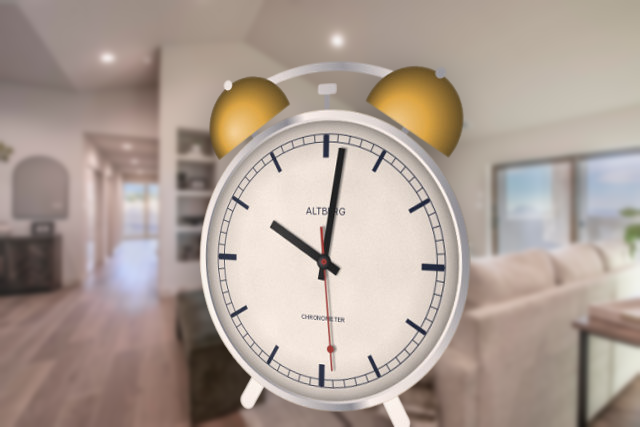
10:01:29
